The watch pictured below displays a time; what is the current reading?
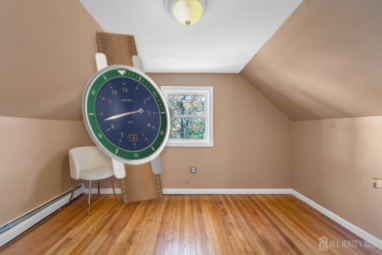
2:43
